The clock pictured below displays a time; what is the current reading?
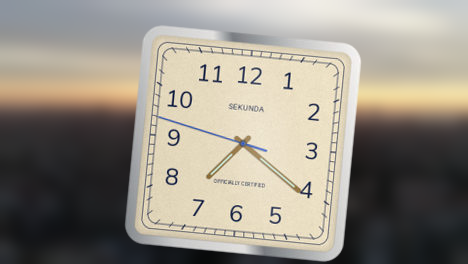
7:20:47
